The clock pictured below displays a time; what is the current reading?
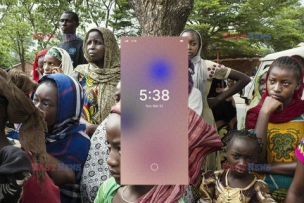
5:38
